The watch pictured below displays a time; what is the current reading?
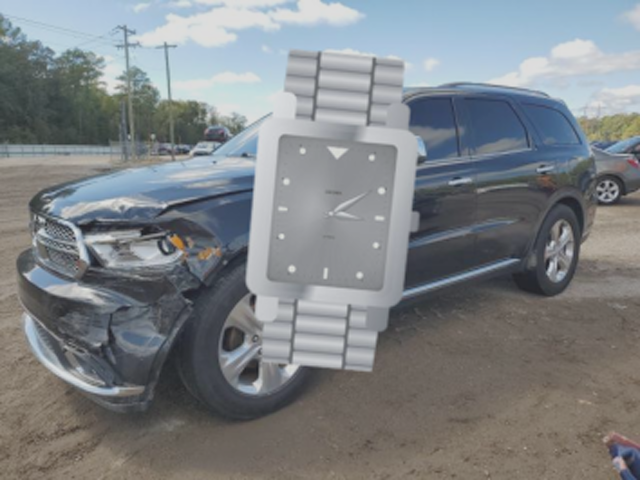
3:09
